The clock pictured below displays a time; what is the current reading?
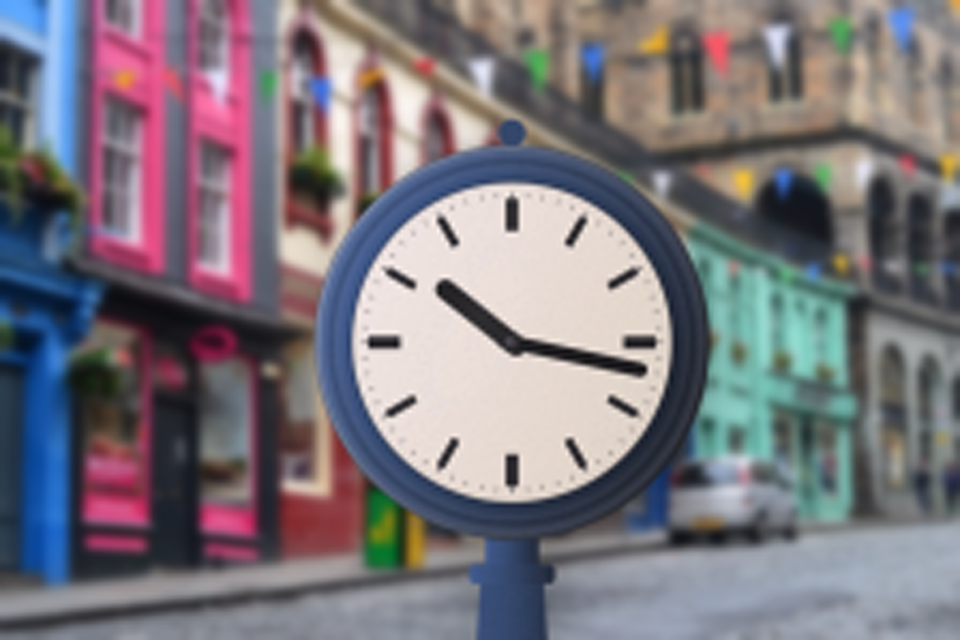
10:17
